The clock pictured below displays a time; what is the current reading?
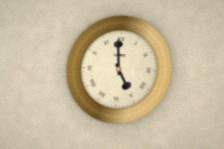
4:59
